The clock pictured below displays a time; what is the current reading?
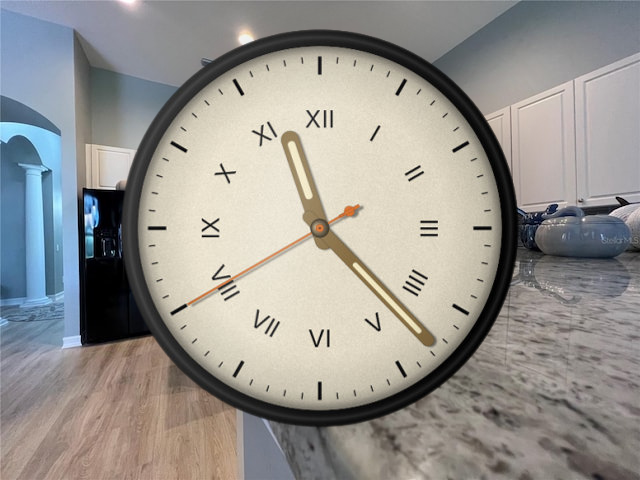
11:22:40
